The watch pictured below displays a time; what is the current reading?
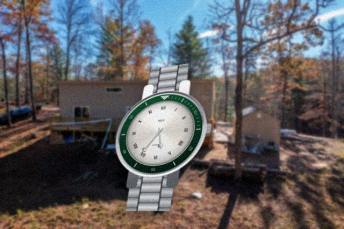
5:36
